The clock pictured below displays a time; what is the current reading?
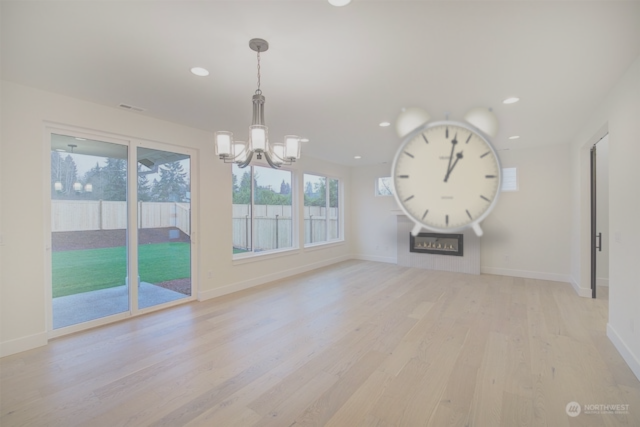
1:02
